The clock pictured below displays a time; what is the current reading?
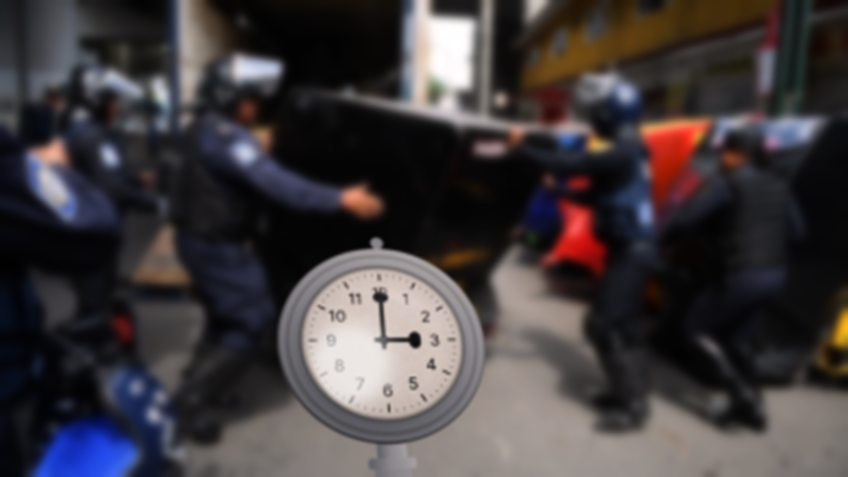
3:00
